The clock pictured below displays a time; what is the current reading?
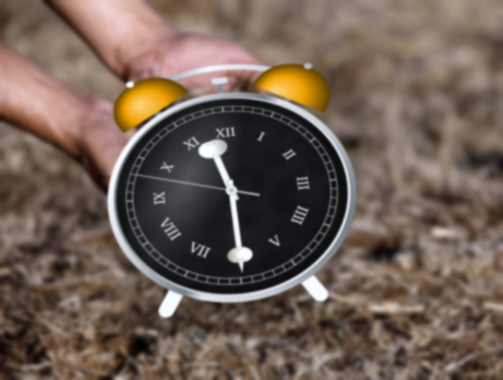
11:29:48
